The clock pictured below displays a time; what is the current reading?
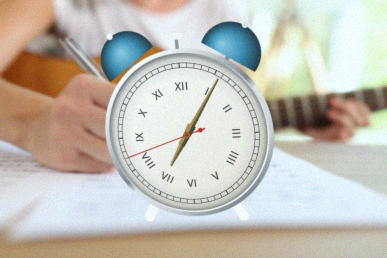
7:05:42
